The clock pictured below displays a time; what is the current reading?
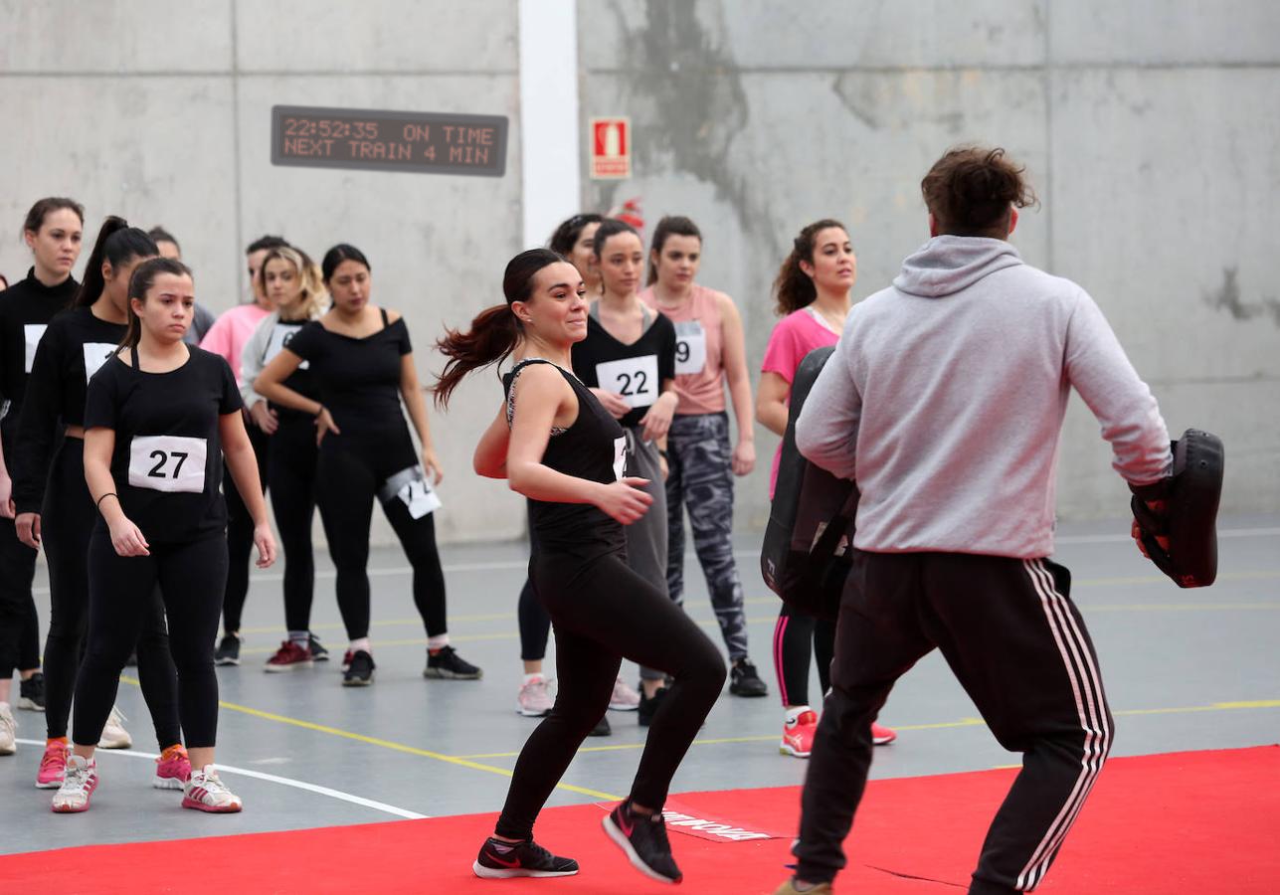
22:52:35
